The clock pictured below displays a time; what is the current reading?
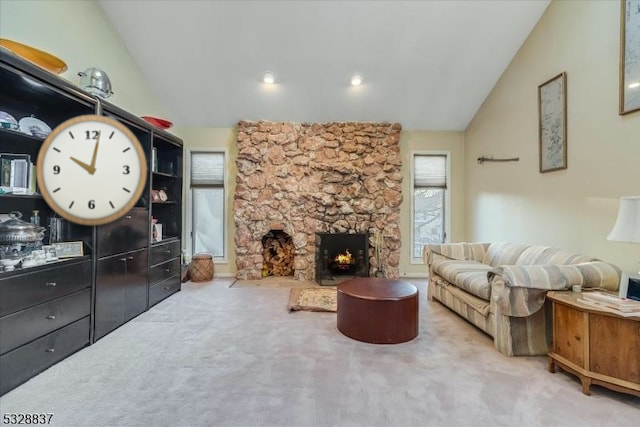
10:02
